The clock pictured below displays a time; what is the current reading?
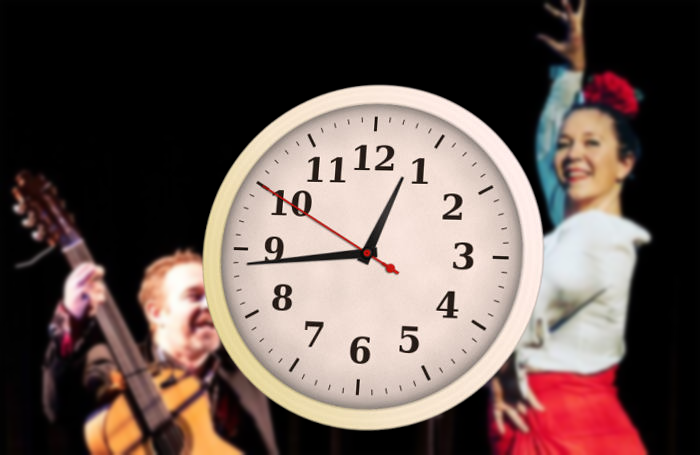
12:43:50
